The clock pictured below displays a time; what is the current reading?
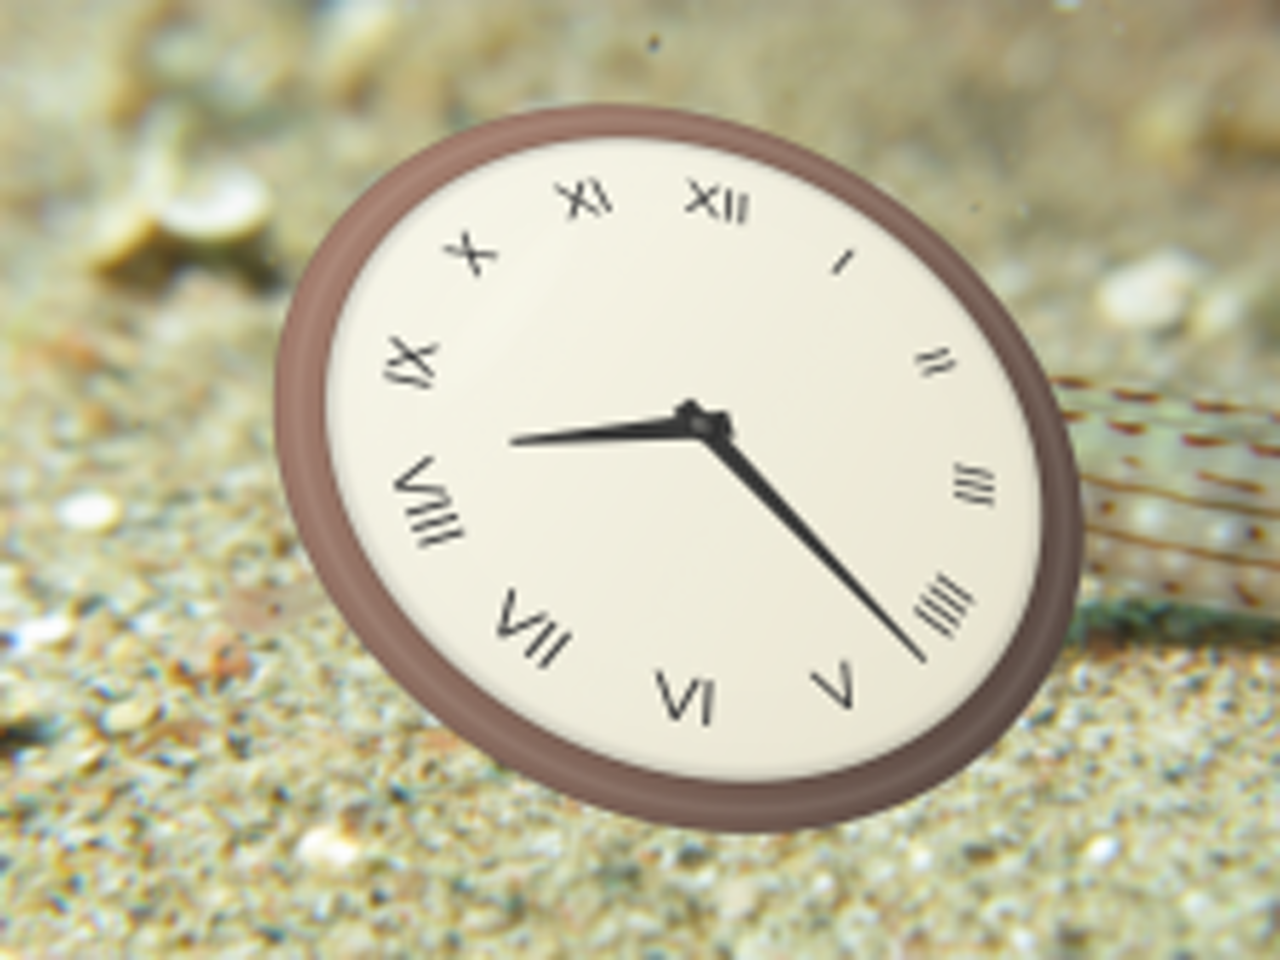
8:22
